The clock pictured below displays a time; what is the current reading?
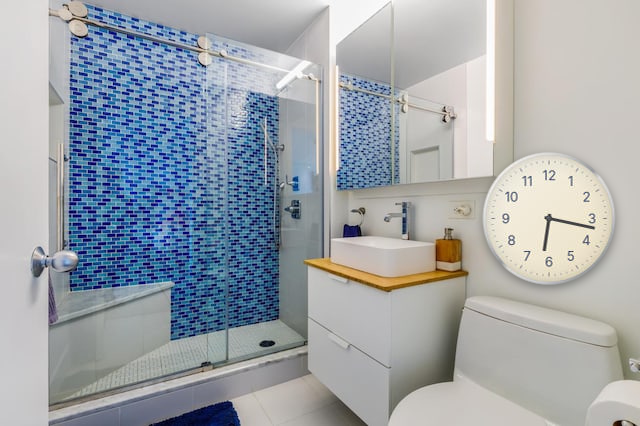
6:17
